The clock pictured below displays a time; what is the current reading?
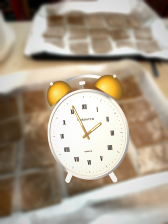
1:56
